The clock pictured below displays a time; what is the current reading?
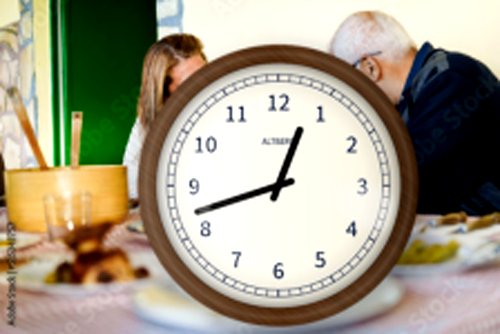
12:42
